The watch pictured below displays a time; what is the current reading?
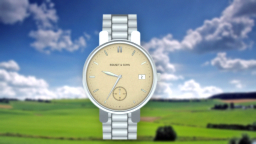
9:35
